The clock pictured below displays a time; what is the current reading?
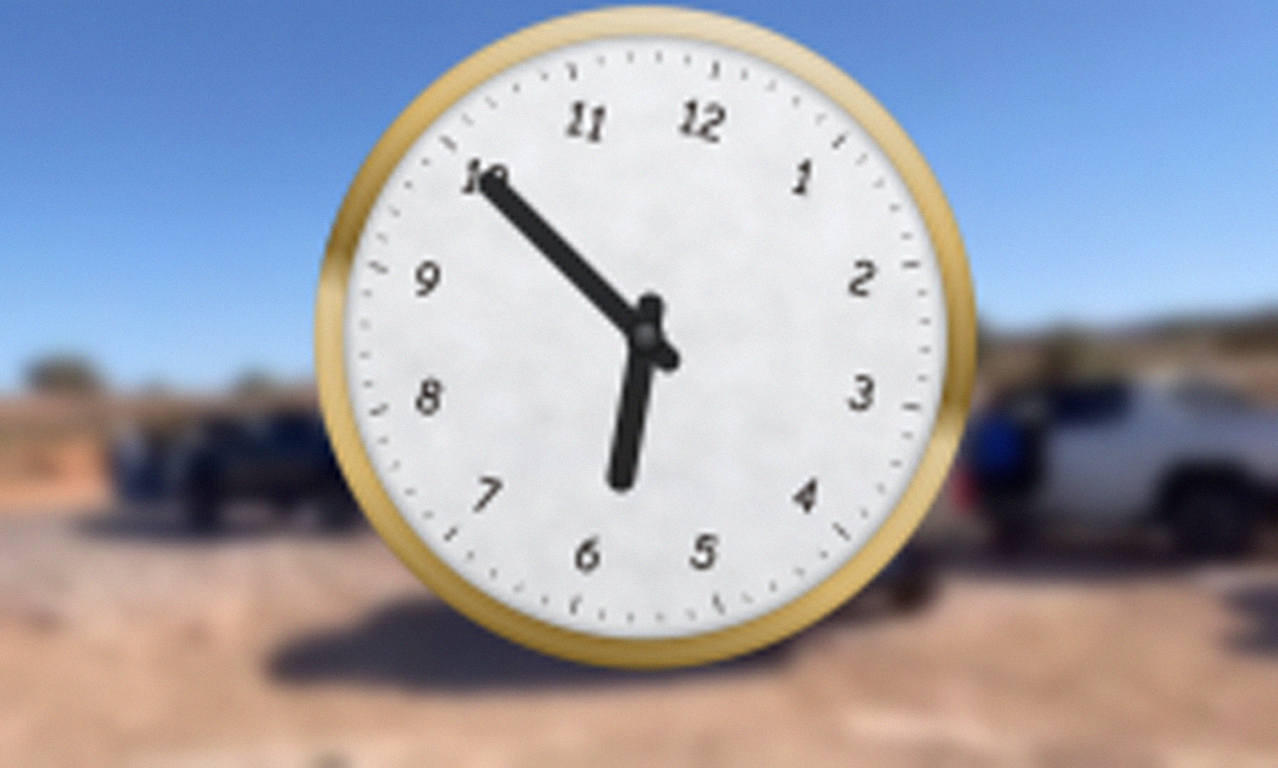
5:50
